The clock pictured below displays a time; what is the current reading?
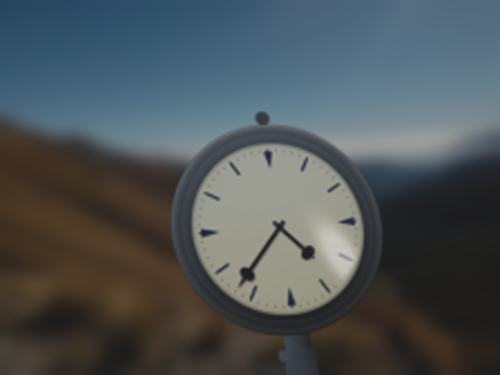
4:37
